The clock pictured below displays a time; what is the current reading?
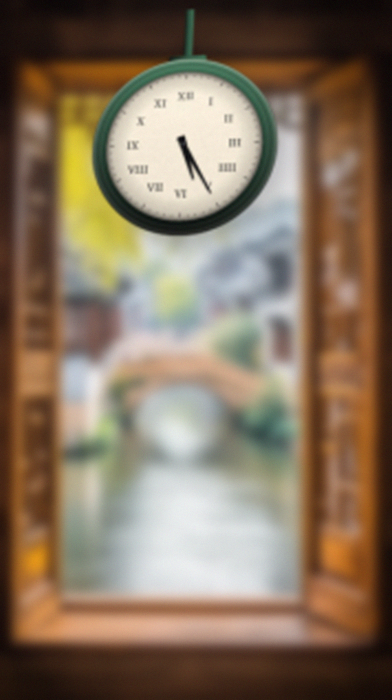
5:25
